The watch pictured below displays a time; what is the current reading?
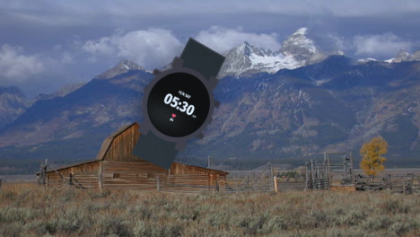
5:30
